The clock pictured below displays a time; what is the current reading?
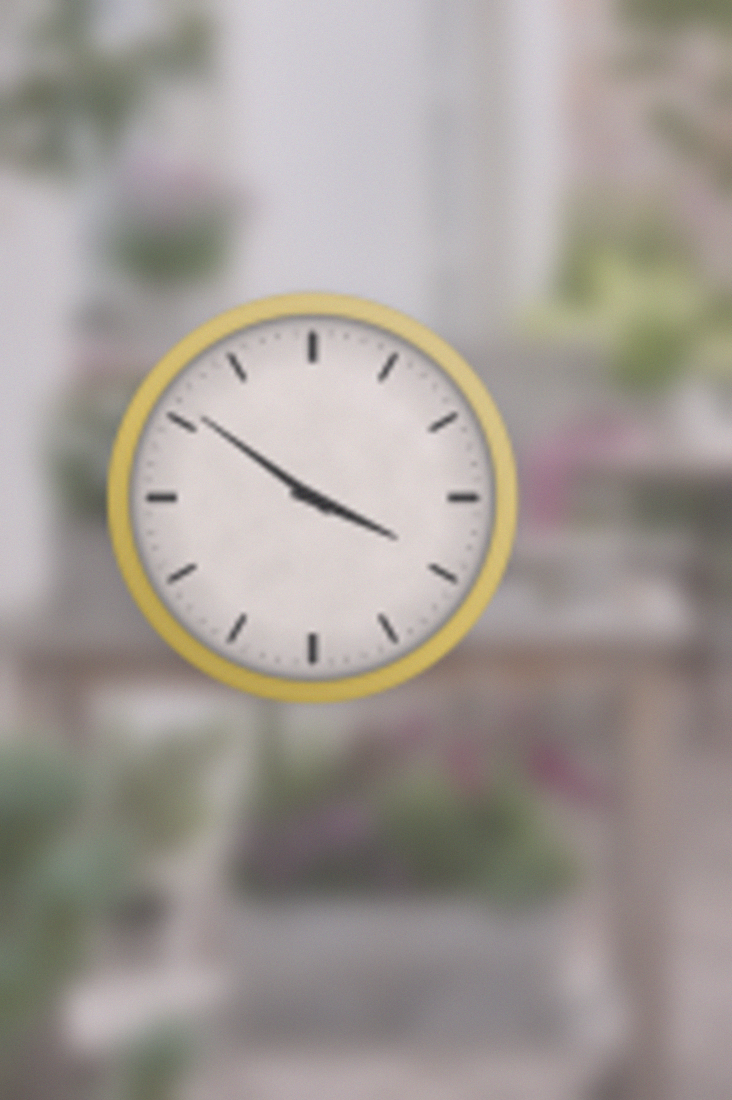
3:51
